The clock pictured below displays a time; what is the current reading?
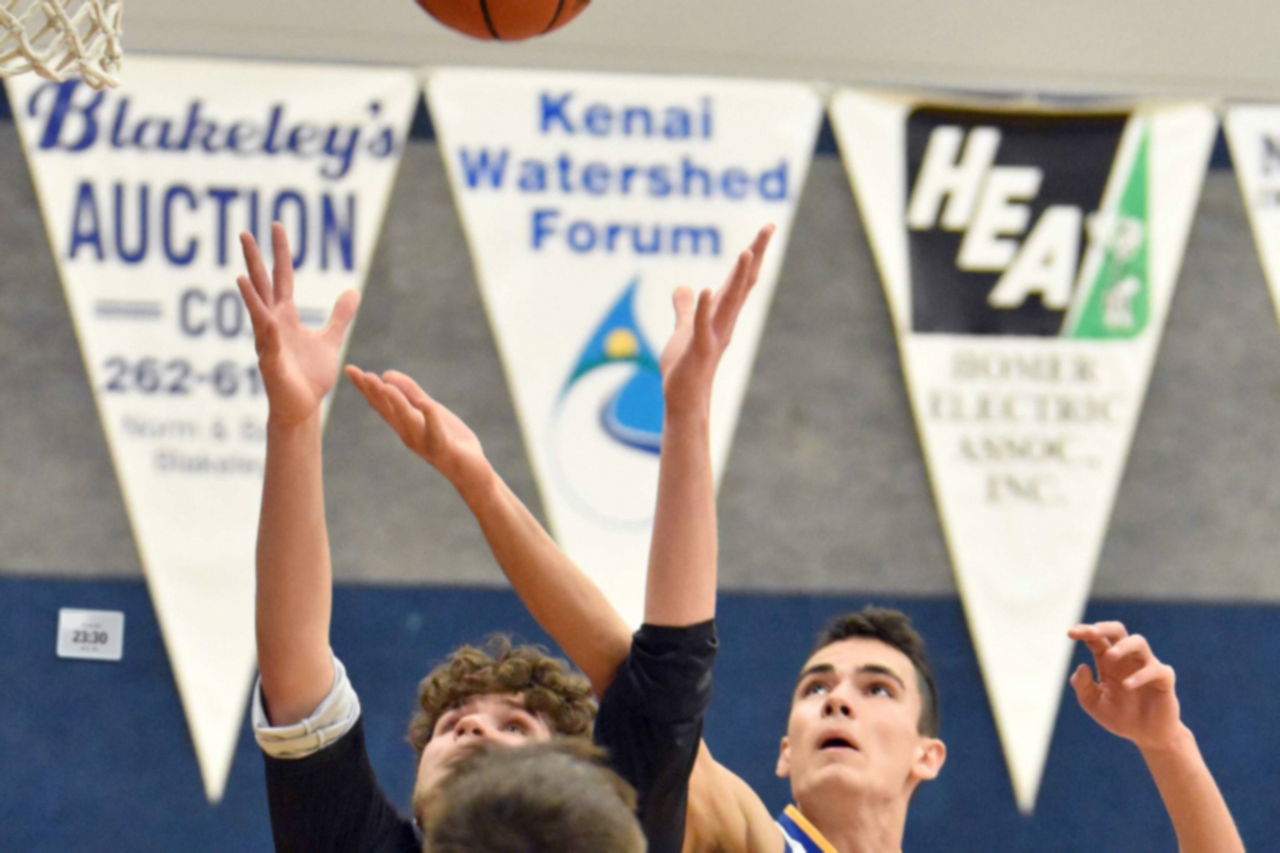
23:30
